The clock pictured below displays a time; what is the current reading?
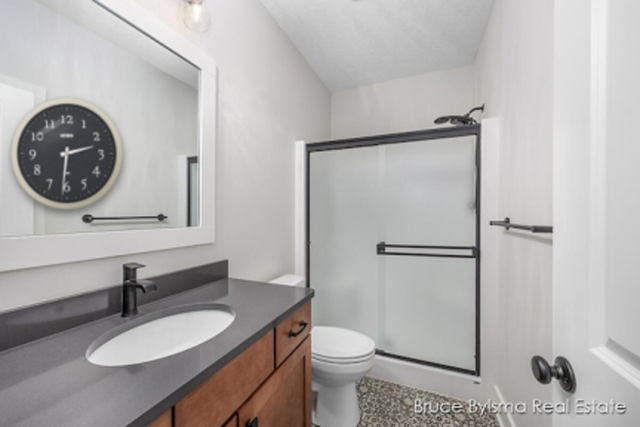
2:31
